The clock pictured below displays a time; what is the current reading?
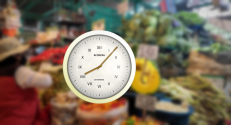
8:07
